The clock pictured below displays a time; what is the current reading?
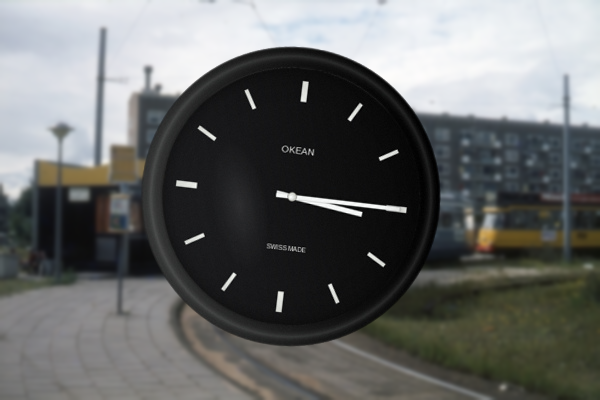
3:15
